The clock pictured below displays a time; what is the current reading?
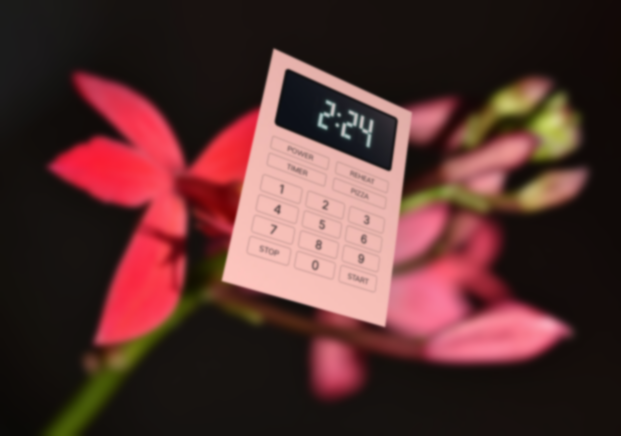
2:24
